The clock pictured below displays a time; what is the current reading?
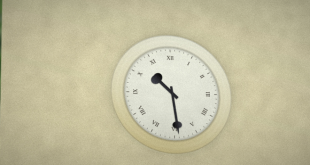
10:29
